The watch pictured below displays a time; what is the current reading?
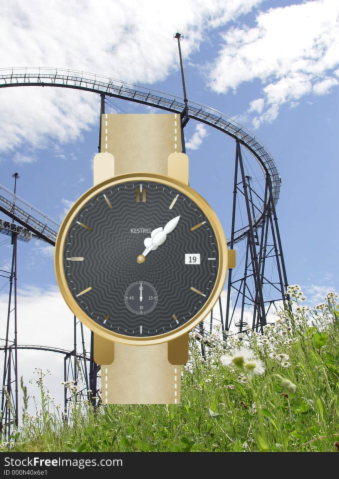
1:07
